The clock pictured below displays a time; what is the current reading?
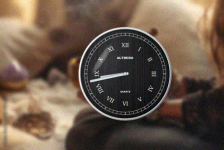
8:43
